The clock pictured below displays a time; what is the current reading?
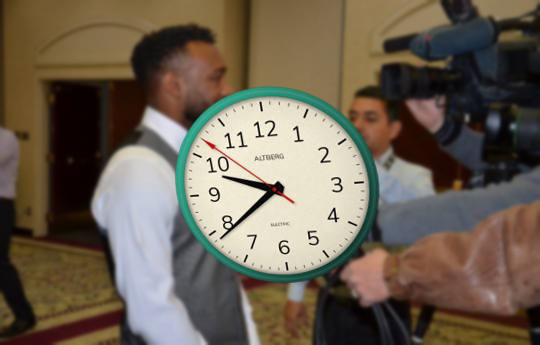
9:38:52
